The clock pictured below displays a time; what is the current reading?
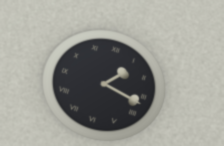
1:17
